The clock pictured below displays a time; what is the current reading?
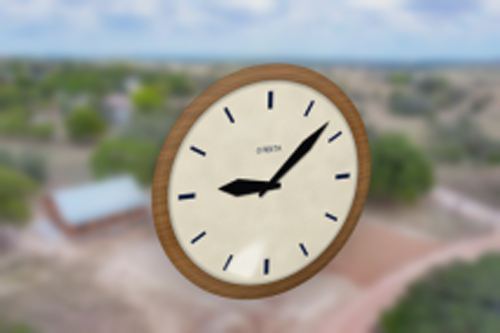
9:08
